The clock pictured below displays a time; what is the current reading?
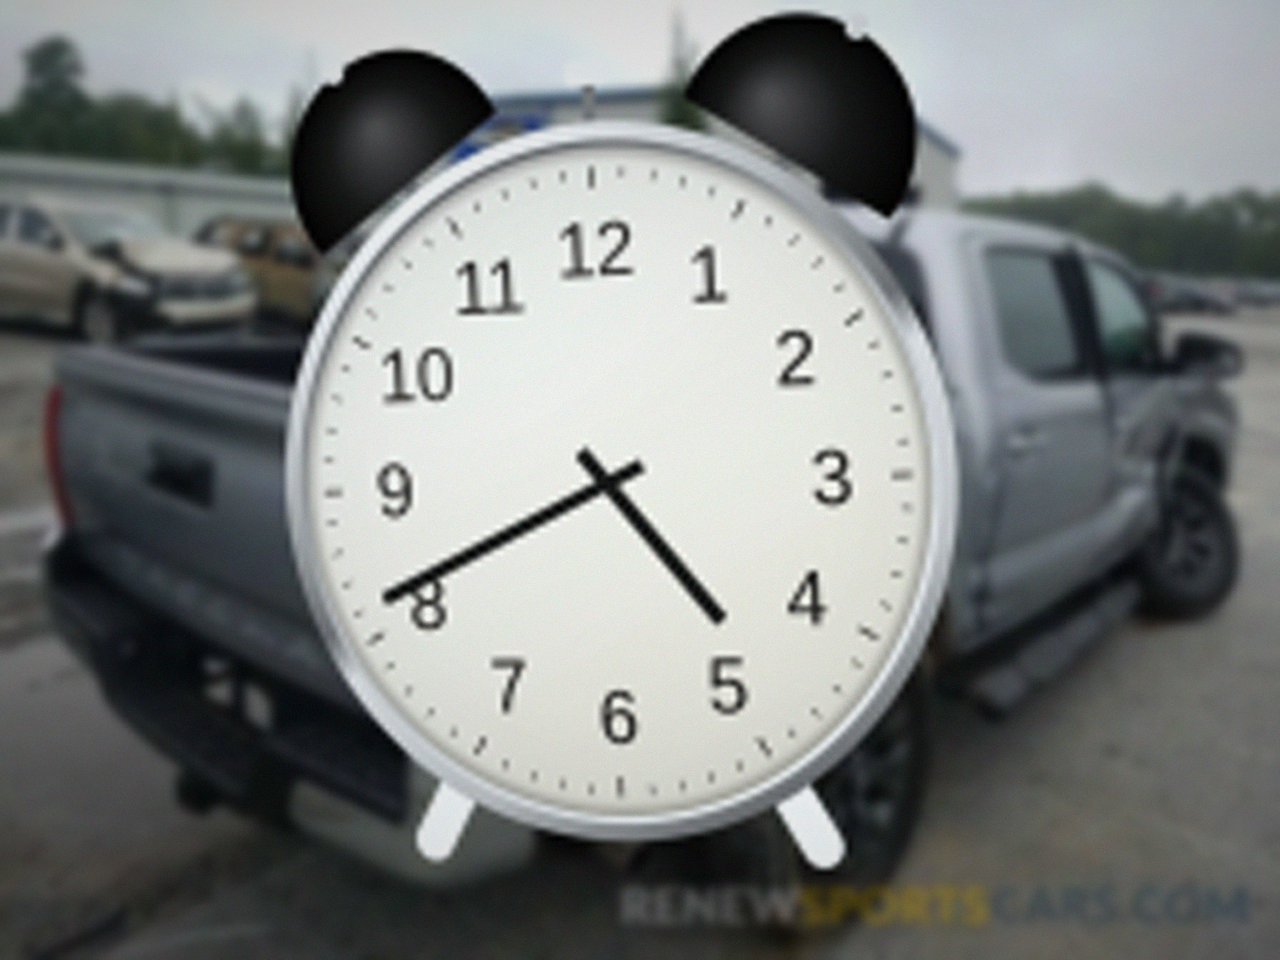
4:41
